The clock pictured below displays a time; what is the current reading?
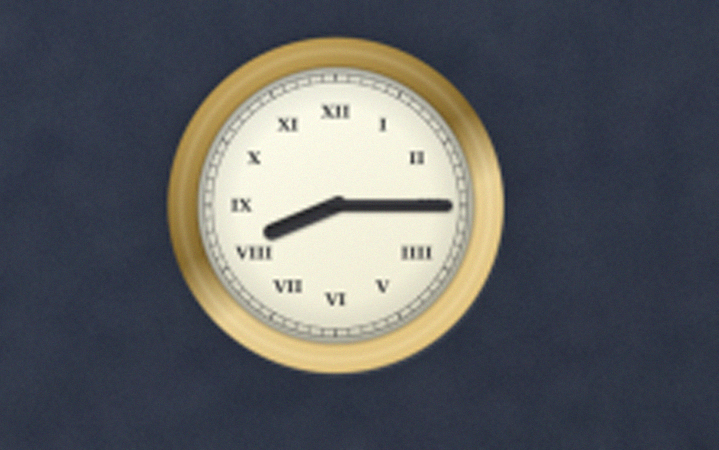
8:15
